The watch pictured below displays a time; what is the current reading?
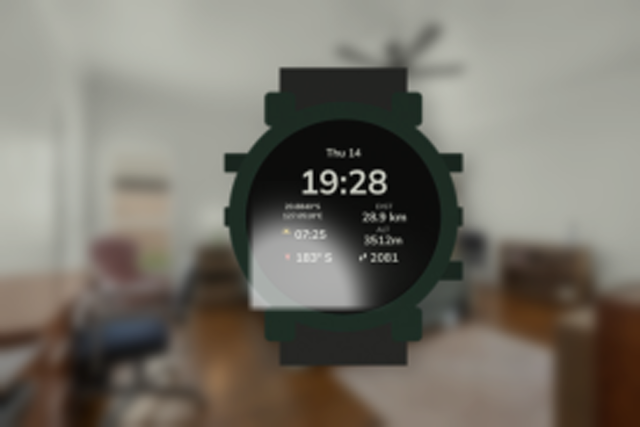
19:28
